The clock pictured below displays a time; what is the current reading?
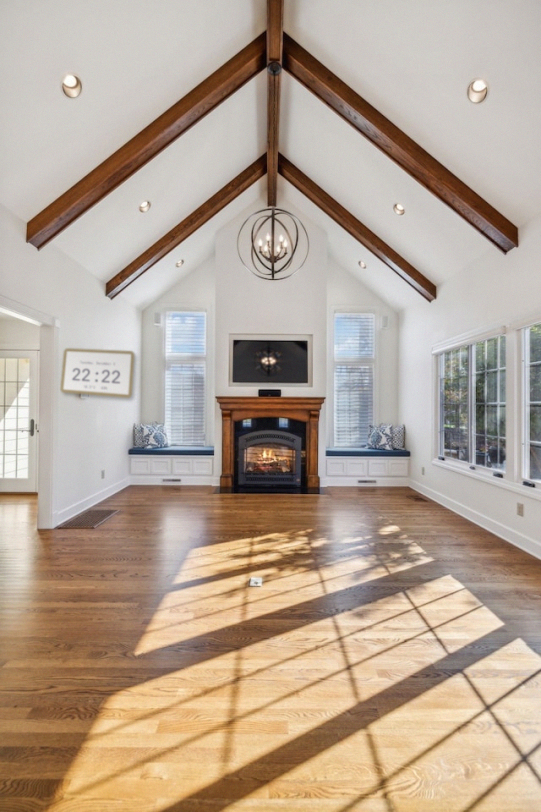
22:22
